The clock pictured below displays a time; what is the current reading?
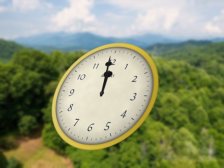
11:59
